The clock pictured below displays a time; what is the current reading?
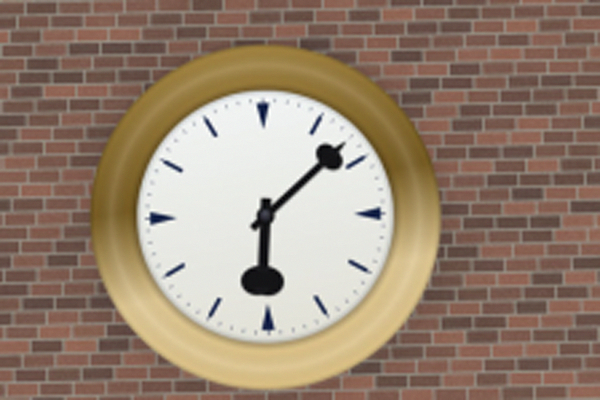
6:08
